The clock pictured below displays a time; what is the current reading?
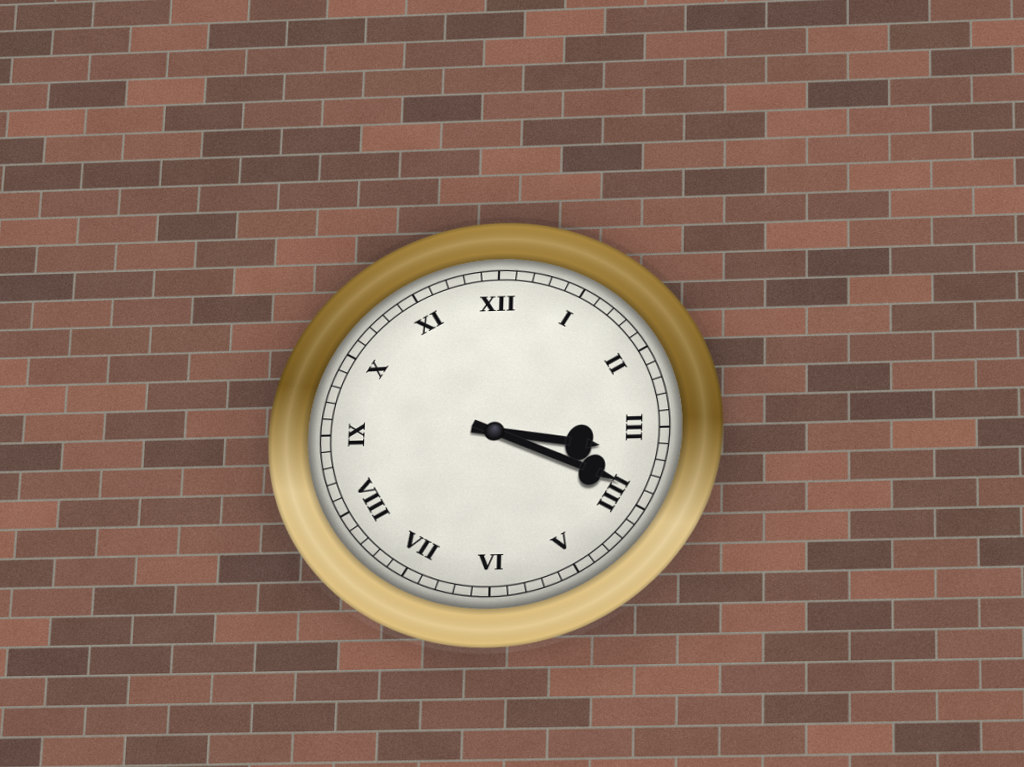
3:19
